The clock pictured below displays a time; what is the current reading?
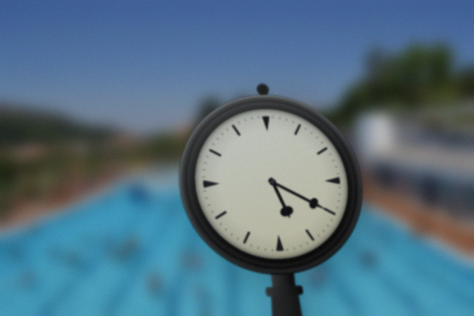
5:20
